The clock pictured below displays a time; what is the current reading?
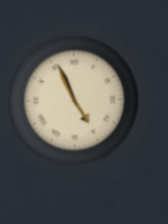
4:56
